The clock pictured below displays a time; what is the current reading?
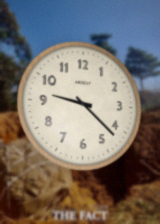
9:22
